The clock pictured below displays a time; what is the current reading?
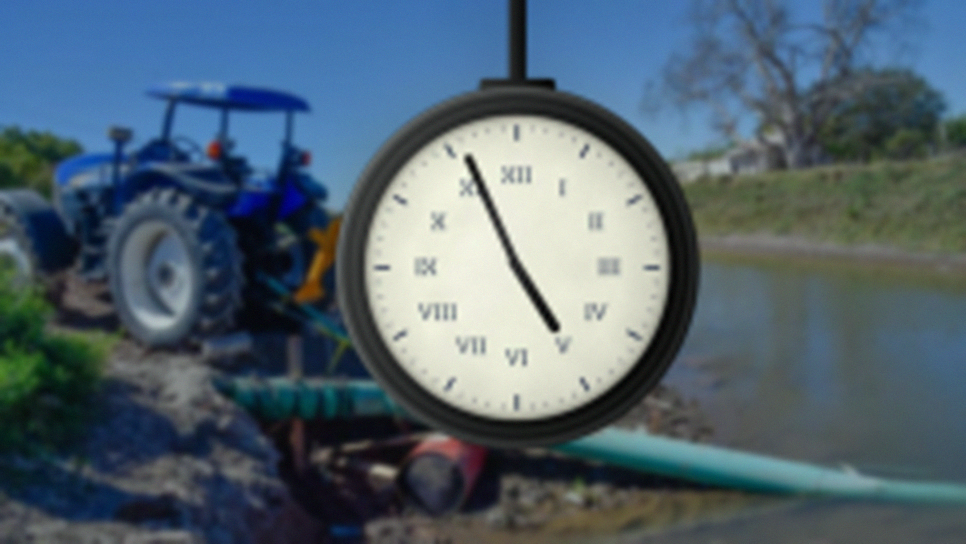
4:56
